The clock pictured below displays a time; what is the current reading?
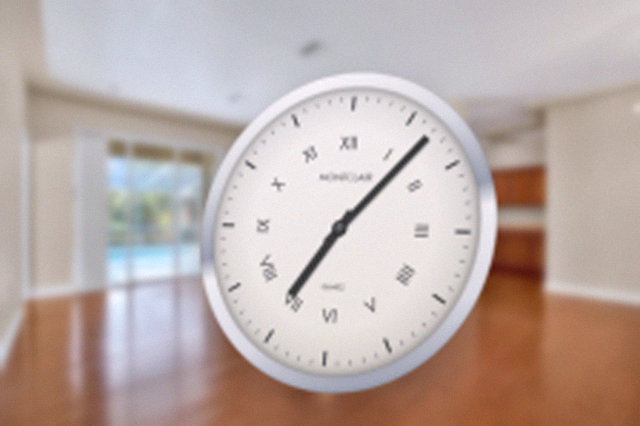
7:07
